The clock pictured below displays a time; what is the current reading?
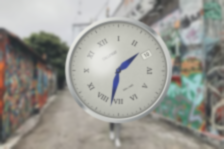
2:37
